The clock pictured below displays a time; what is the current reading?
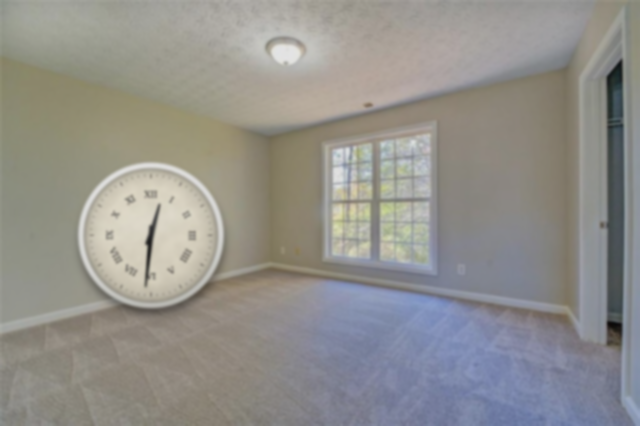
12:31
